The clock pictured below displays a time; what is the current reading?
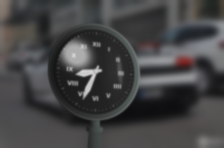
8:34
